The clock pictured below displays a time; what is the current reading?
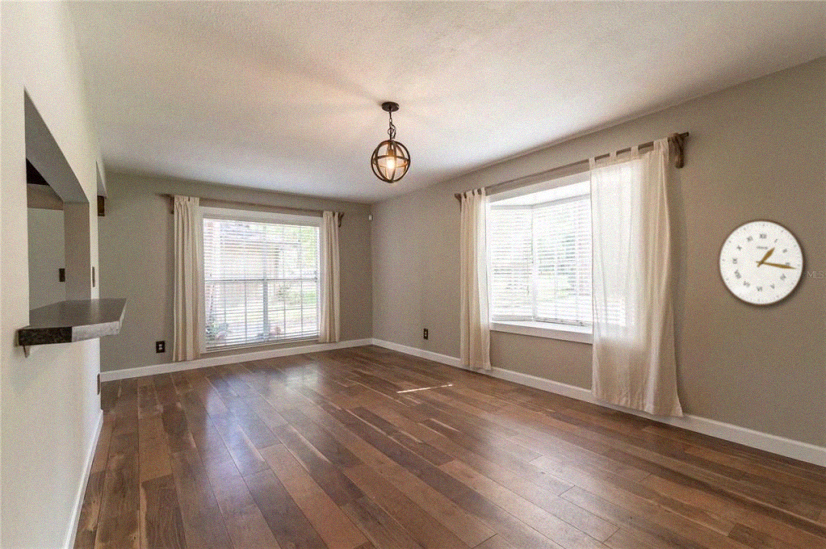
1:16
